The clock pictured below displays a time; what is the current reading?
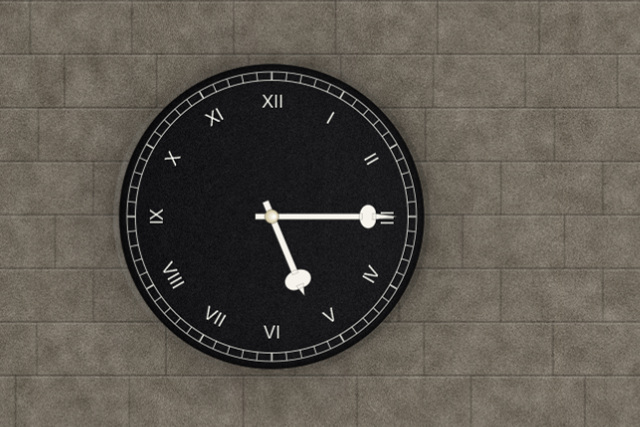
5:15
